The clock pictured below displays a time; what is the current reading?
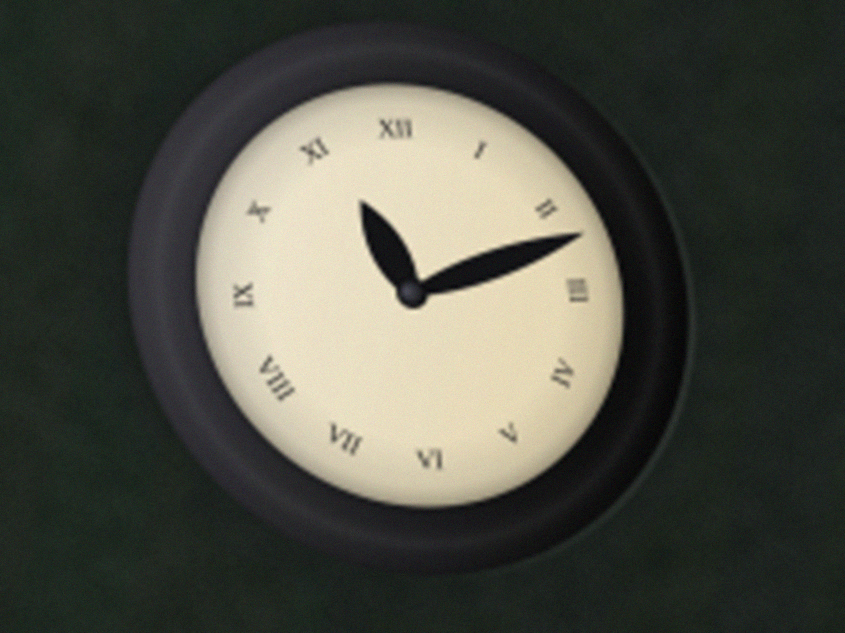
11:12
